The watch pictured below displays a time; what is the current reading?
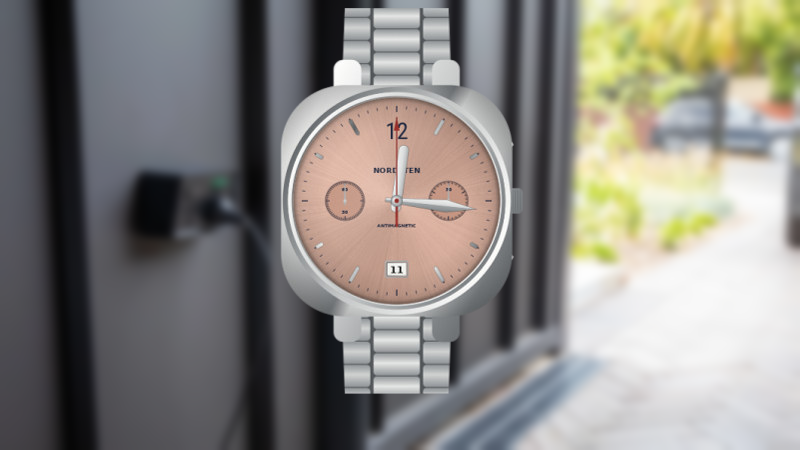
12:16
